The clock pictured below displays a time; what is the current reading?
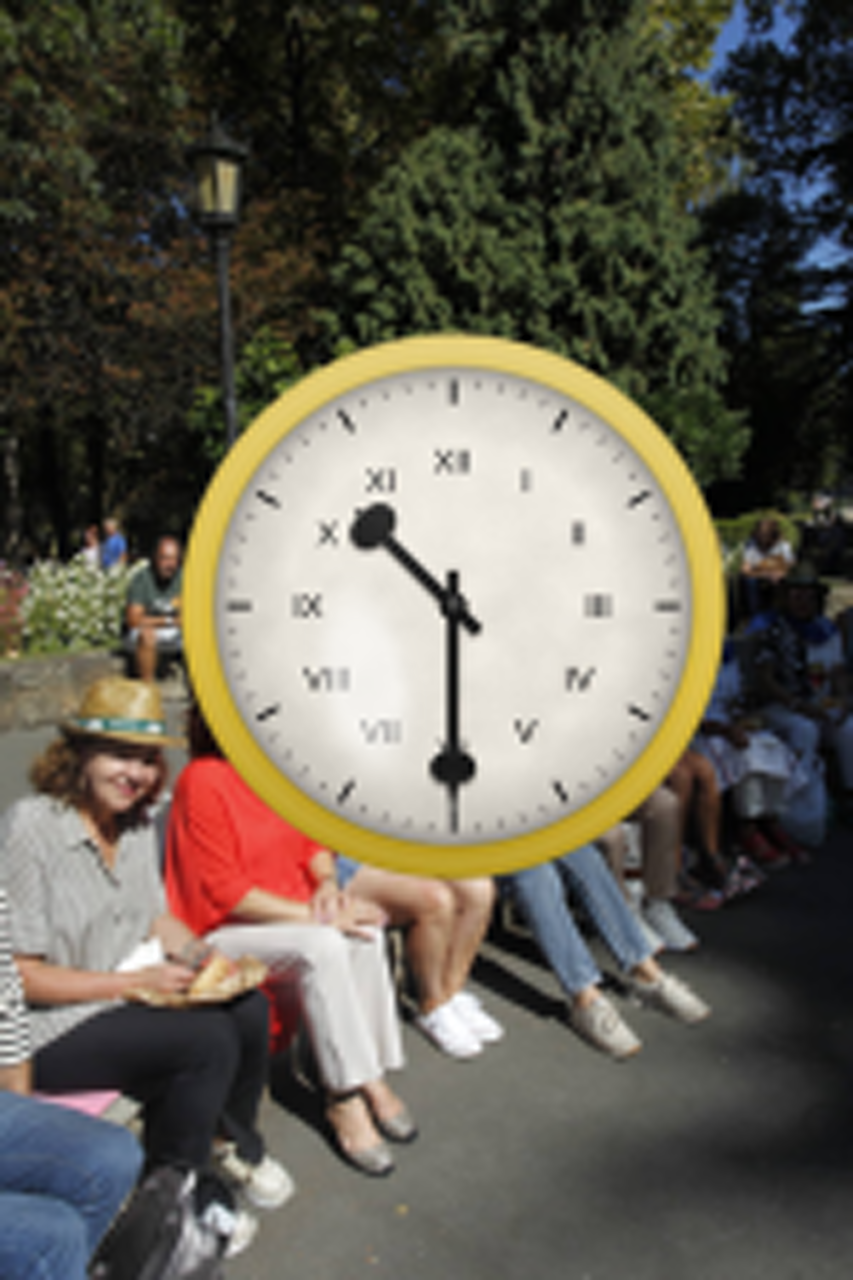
10:30
